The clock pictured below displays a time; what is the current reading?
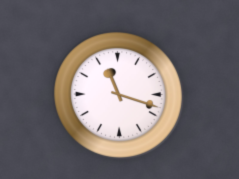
11:18
